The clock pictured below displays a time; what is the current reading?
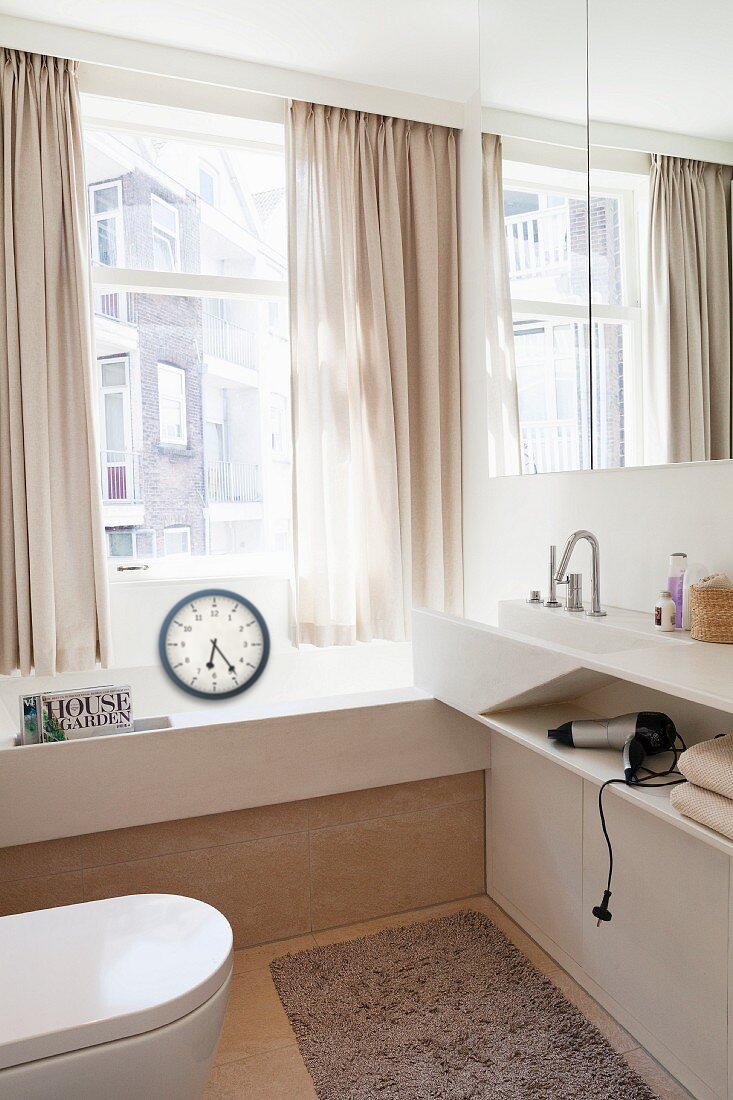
6:24
